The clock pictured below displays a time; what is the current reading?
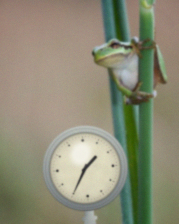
1:35
